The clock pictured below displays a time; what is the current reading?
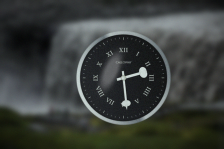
2:29
